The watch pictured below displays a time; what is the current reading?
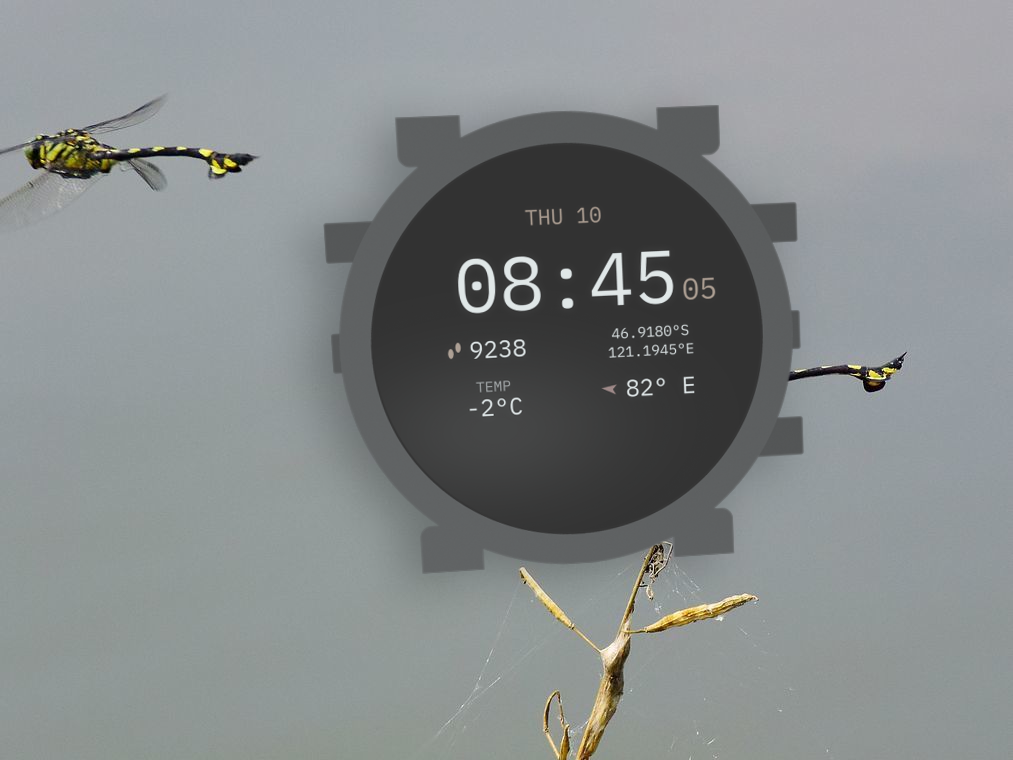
8:45:05
